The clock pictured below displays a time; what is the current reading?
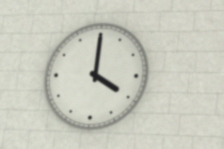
4:00
